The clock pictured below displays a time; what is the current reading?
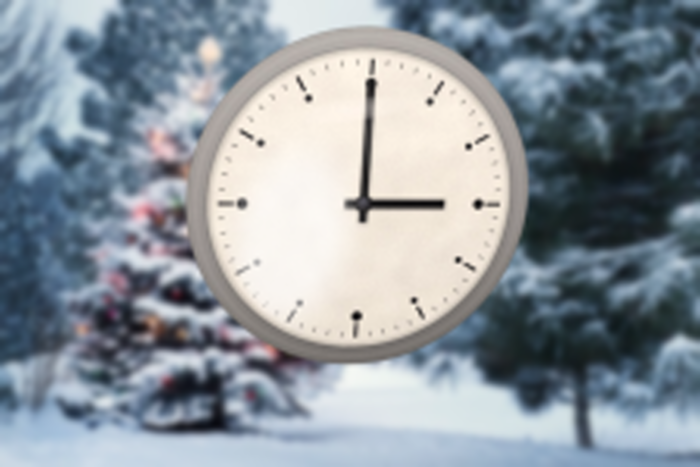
3:00
